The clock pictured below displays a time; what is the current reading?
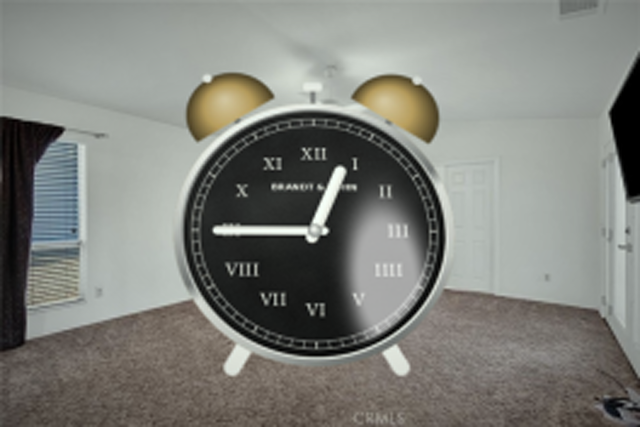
12:45
